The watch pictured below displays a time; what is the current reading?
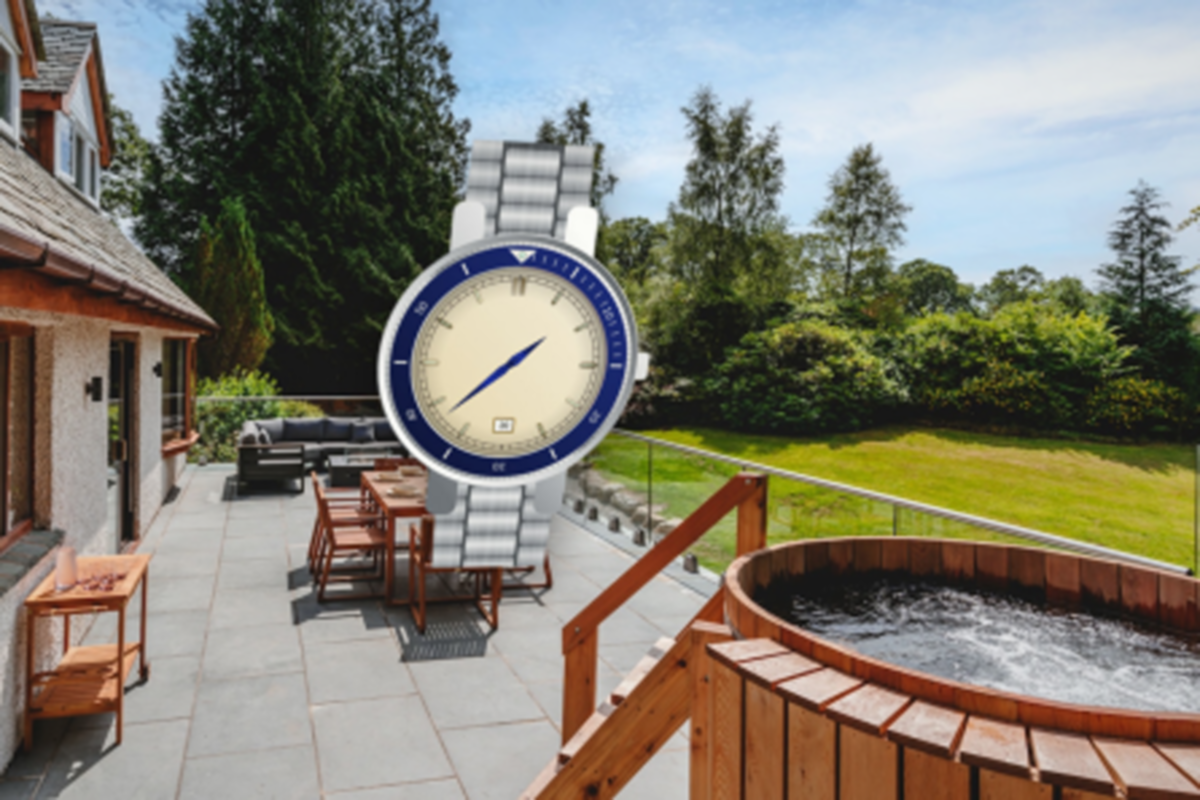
1:38
